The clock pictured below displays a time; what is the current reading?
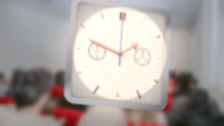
1:48
